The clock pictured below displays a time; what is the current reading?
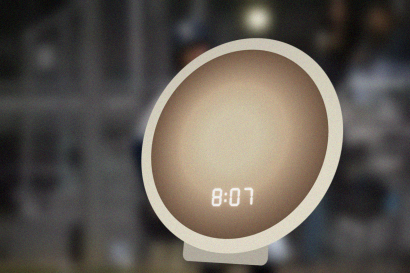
8:07
